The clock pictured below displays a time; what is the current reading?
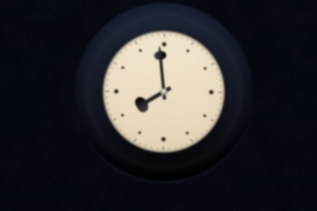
7:59
